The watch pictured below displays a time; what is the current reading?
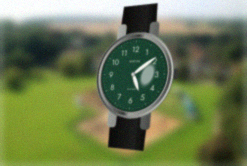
5:09
